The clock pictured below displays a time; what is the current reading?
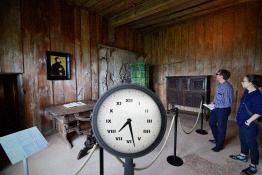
7:28
